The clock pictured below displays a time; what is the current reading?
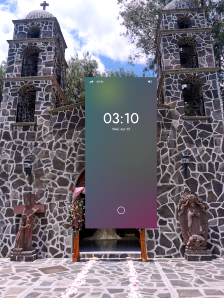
3:10
